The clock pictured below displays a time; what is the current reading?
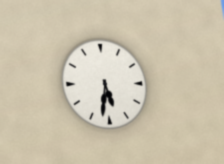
5:32
